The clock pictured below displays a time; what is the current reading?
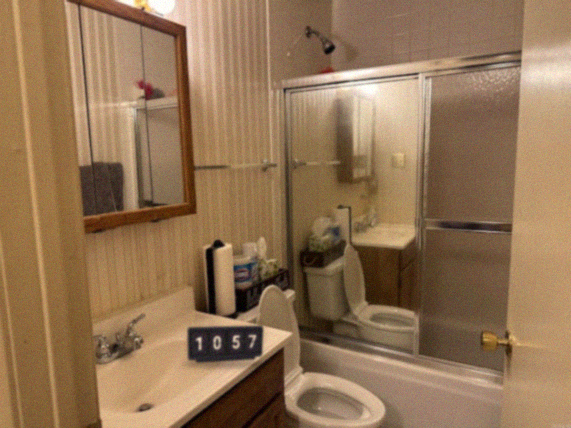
10:57
